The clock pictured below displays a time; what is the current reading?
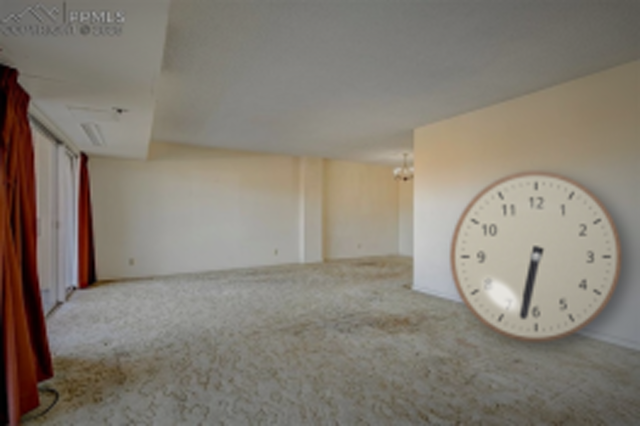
6:32
